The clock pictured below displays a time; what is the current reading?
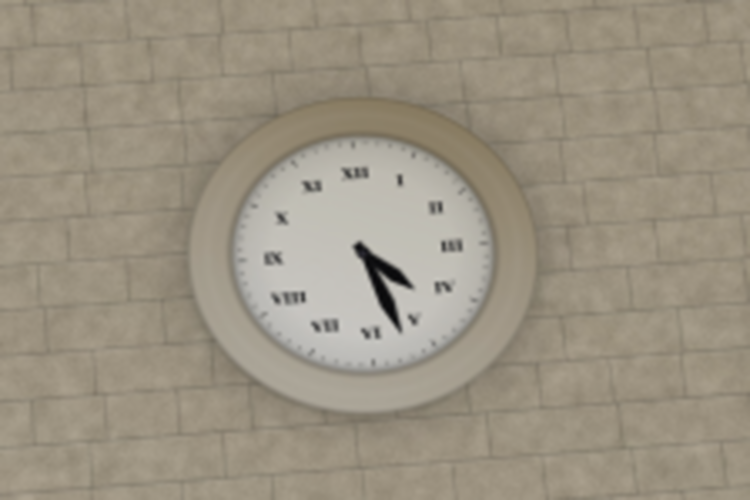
4:27
